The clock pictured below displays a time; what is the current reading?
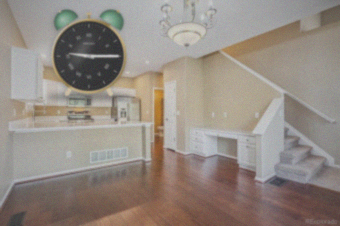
9:15
